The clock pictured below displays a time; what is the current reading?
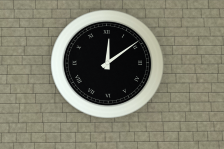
12:09
